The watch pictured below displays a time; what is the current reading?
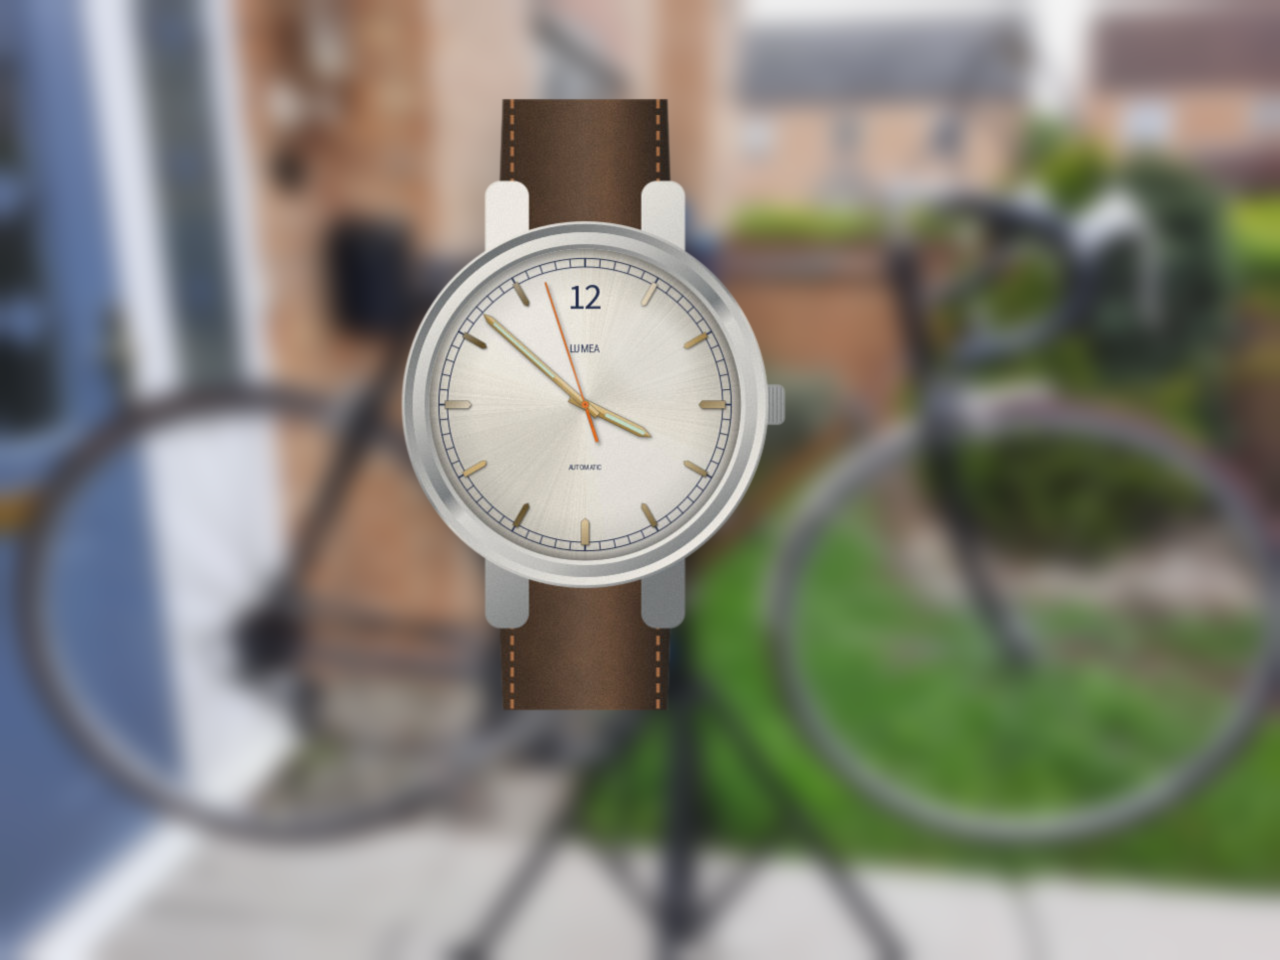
3:51:57
